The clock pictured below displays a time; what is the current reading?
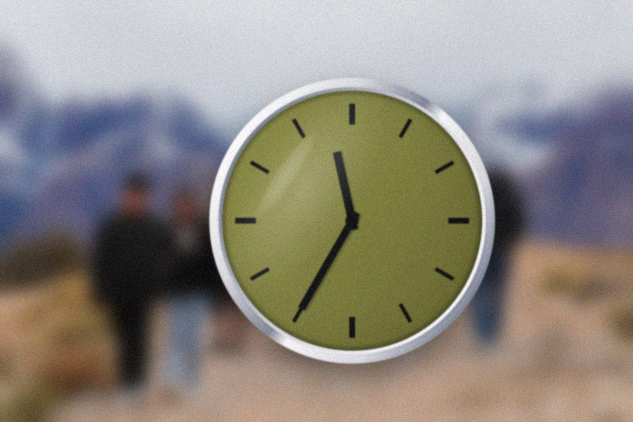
11:35
